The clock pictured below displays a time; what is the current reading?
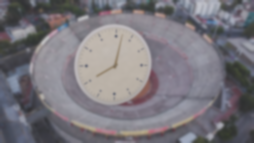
8:02
